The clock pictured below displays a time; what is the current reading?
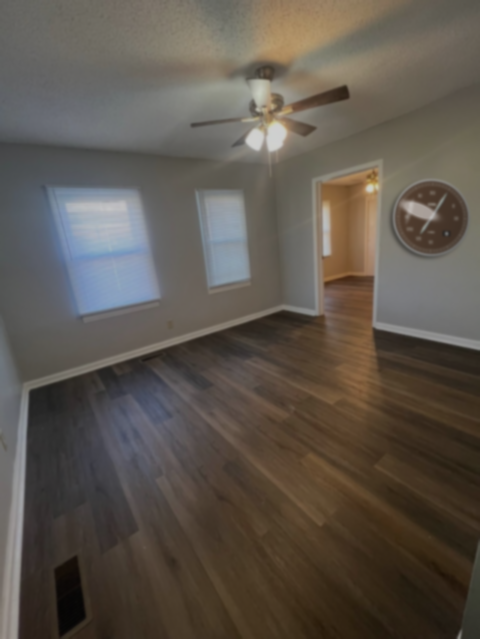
7:05
